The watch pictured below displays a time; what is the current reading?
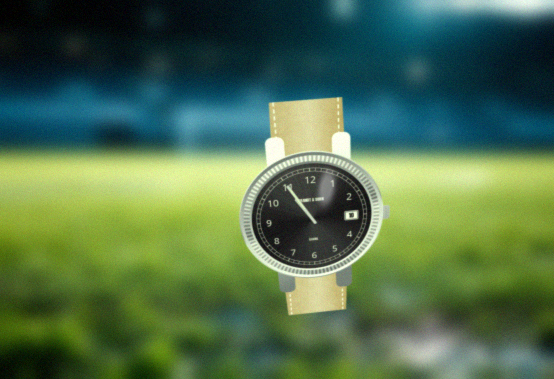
10:55
